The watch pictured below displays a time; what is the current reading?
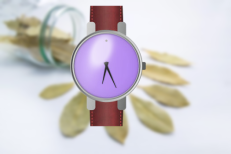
6:26
